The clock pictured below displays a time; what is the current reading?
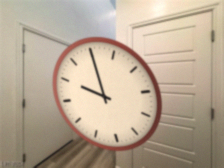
10:00
